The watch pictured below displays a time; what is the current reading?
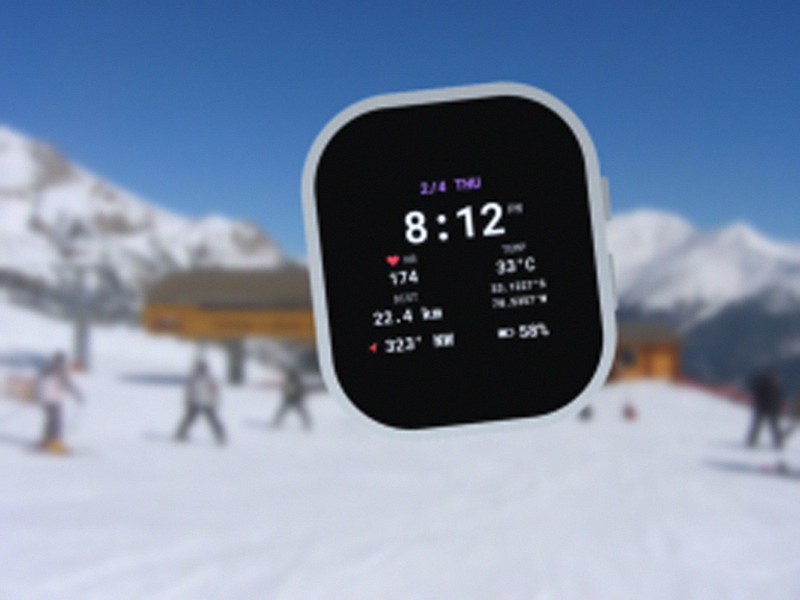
8:12
